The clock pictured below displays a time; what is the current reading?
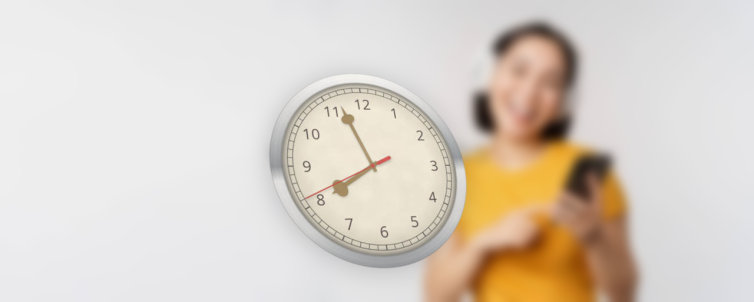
7:56:41
